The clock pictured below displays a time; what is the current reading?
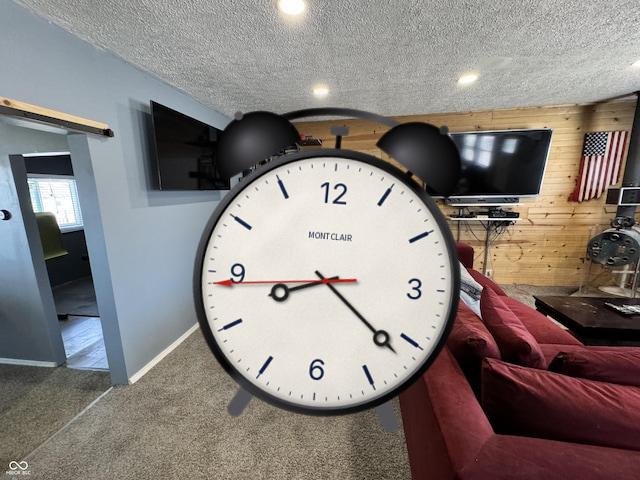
8:21:44
